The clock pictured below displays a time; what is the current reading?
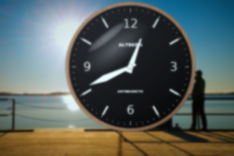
12:41
